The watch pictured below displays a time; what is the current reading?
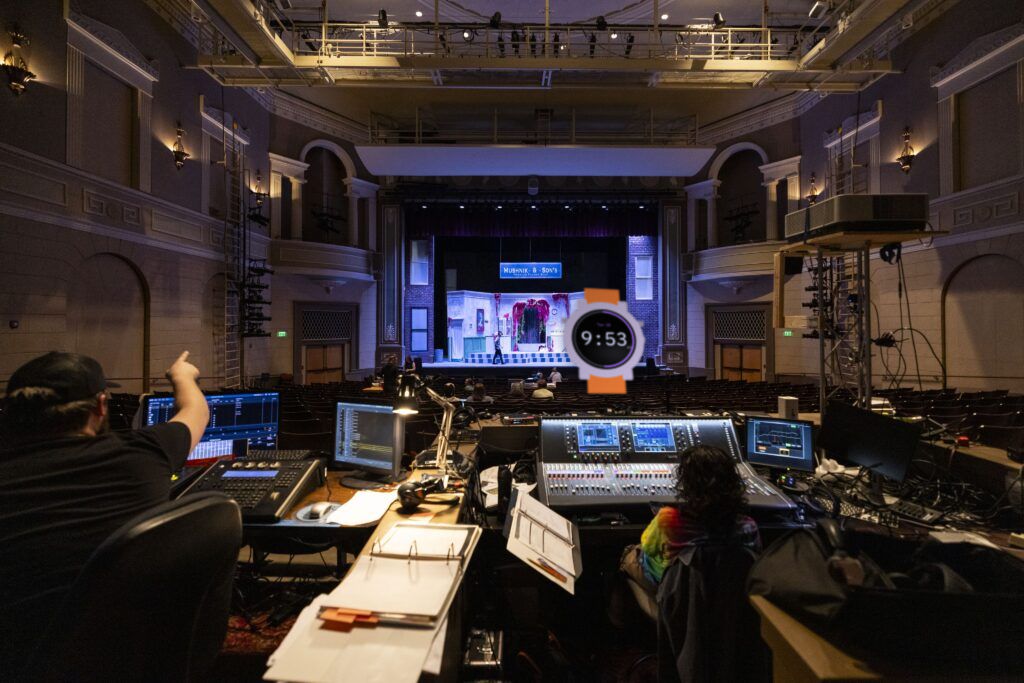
9:53
